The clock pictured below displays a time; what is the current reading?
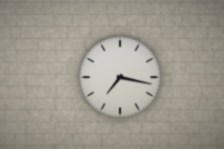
7:17
